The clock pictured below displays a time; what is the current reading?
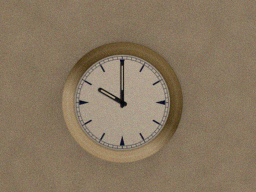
10:00
